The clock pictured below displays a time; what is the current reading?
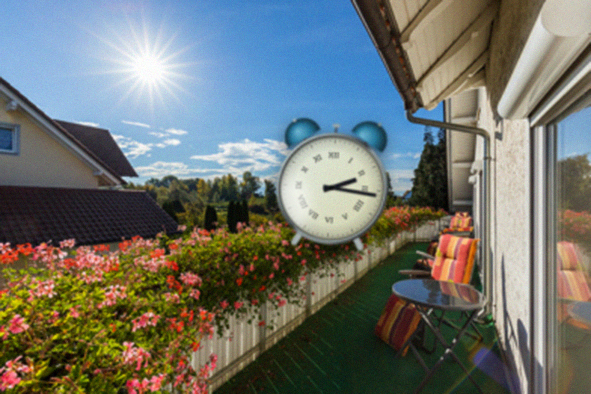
2:16
